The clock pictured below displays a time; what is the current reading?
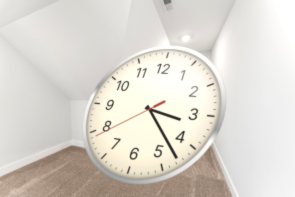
3:22:39
